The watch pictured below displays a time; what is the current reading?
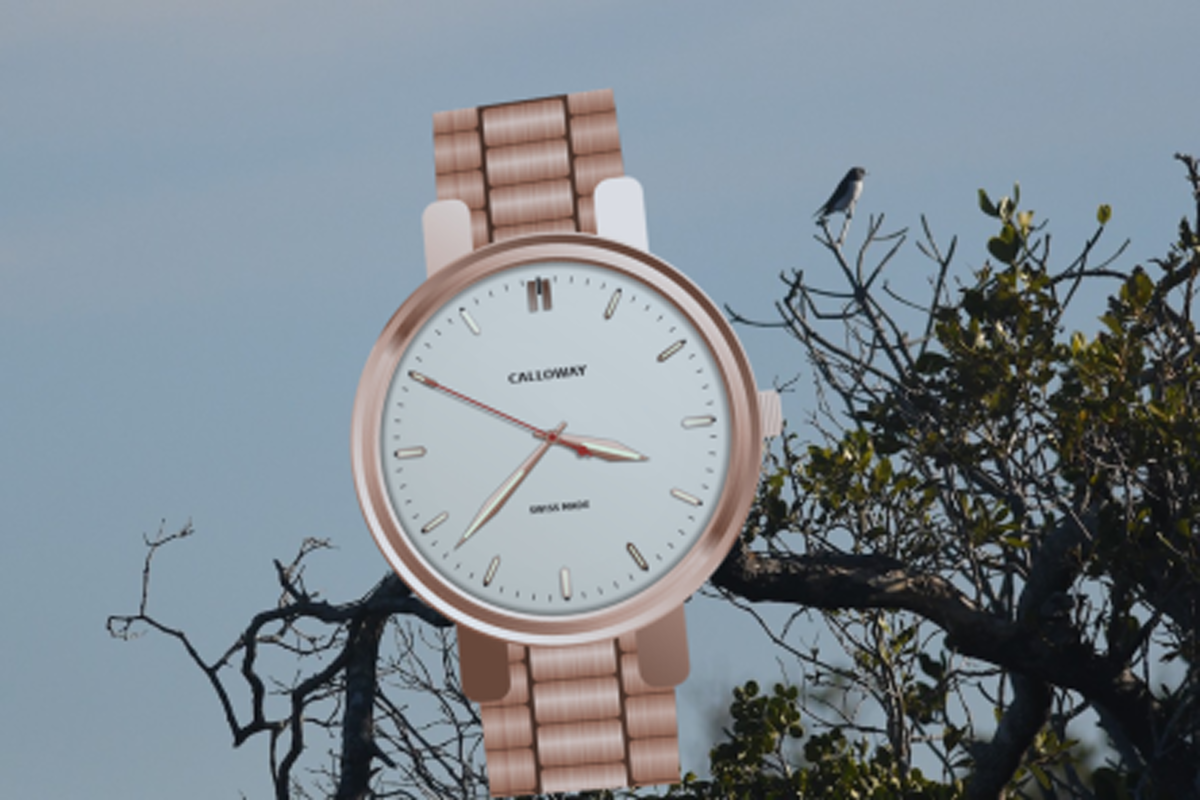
3:37:50
